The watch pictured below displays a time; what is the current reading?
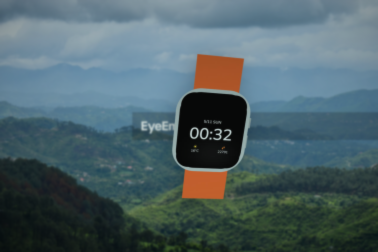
0:32
